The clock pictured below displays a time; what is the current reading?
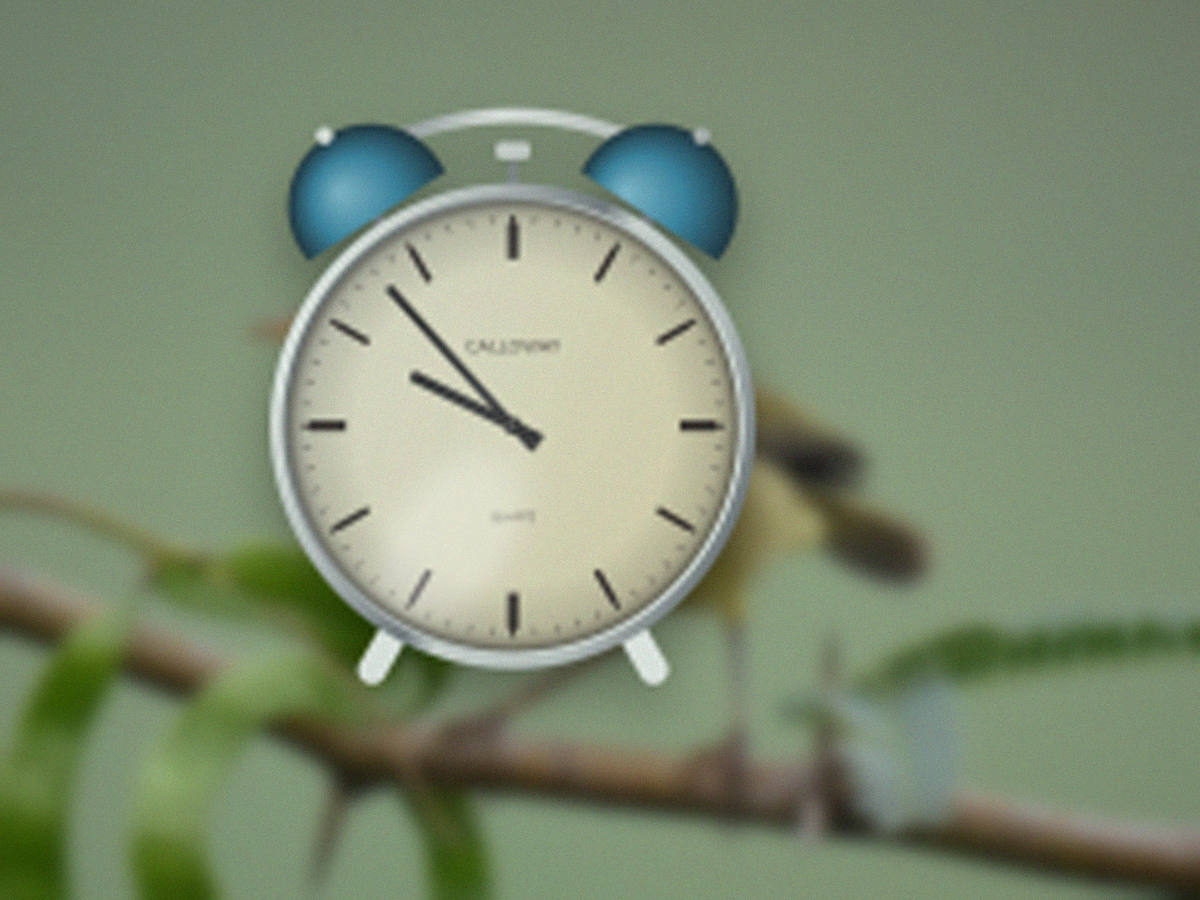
9:53
